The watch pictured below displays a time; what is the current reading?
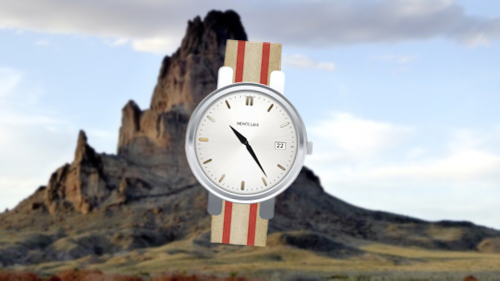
10:24
